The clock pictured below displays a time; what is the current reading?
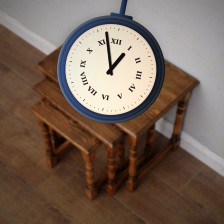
12:57
